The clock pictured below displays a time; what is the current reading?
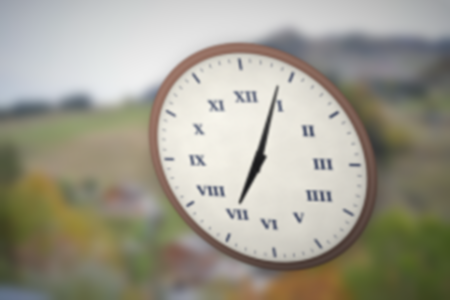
7:04
